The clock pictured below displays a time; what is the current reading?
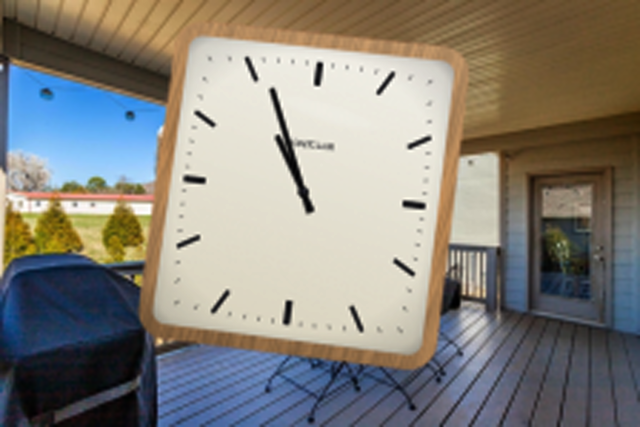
10:56
